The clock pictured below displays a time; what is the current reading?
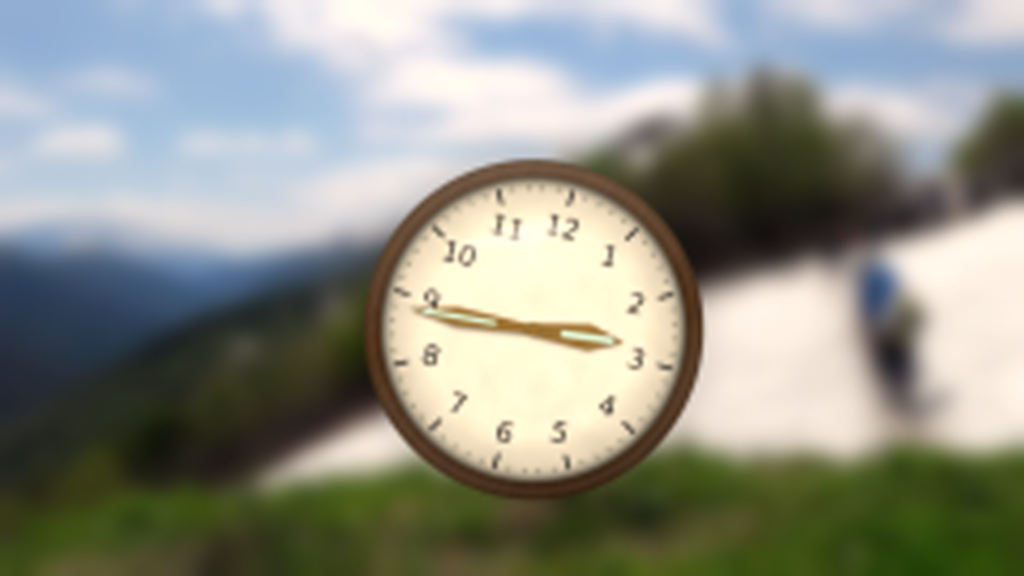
2:44
